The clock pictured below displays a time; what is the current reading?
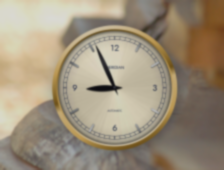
8:56
